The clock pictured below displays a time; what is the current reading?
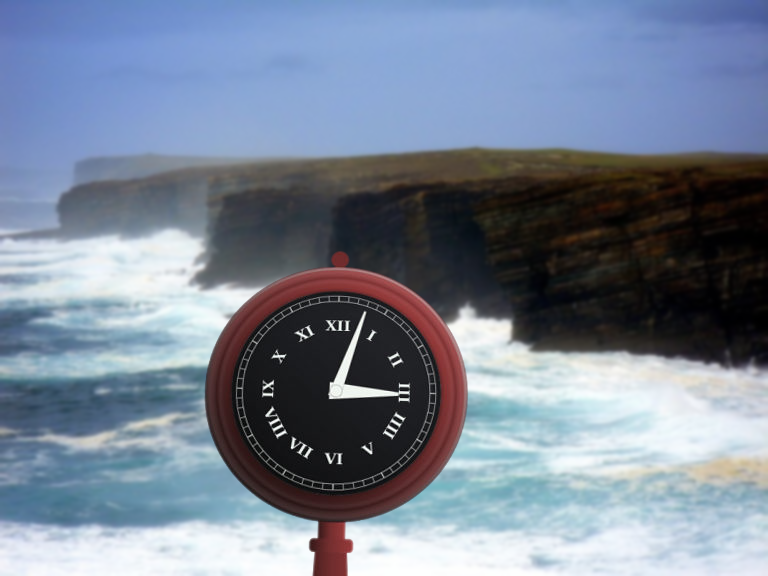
3:03
